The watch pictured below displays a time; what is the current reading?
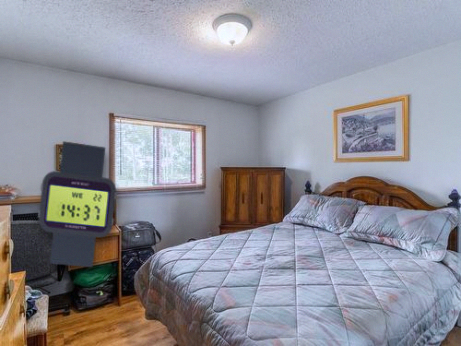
14:37
